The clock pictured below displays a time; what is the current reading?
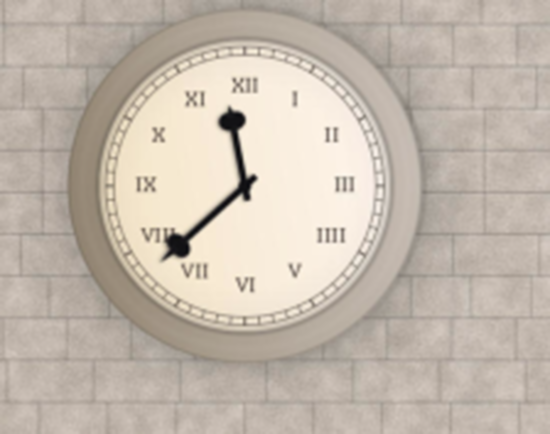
11:38
